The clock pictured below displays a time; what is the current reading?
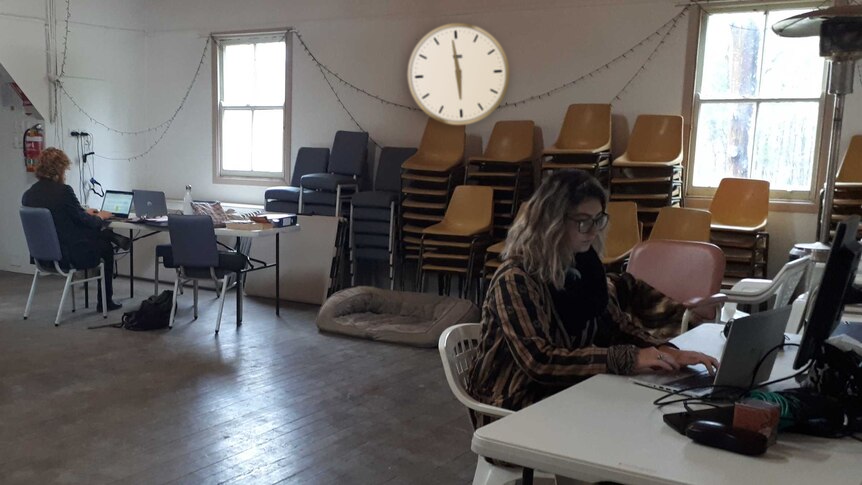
5:59
